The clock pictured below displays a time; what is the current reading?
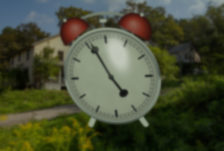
4:56
